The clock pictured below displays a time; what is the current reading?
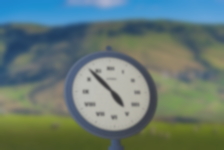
4:53
